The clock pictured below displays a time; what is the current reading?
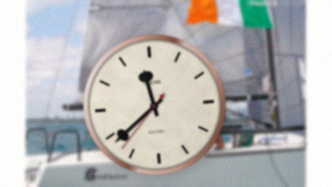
11:38:37
